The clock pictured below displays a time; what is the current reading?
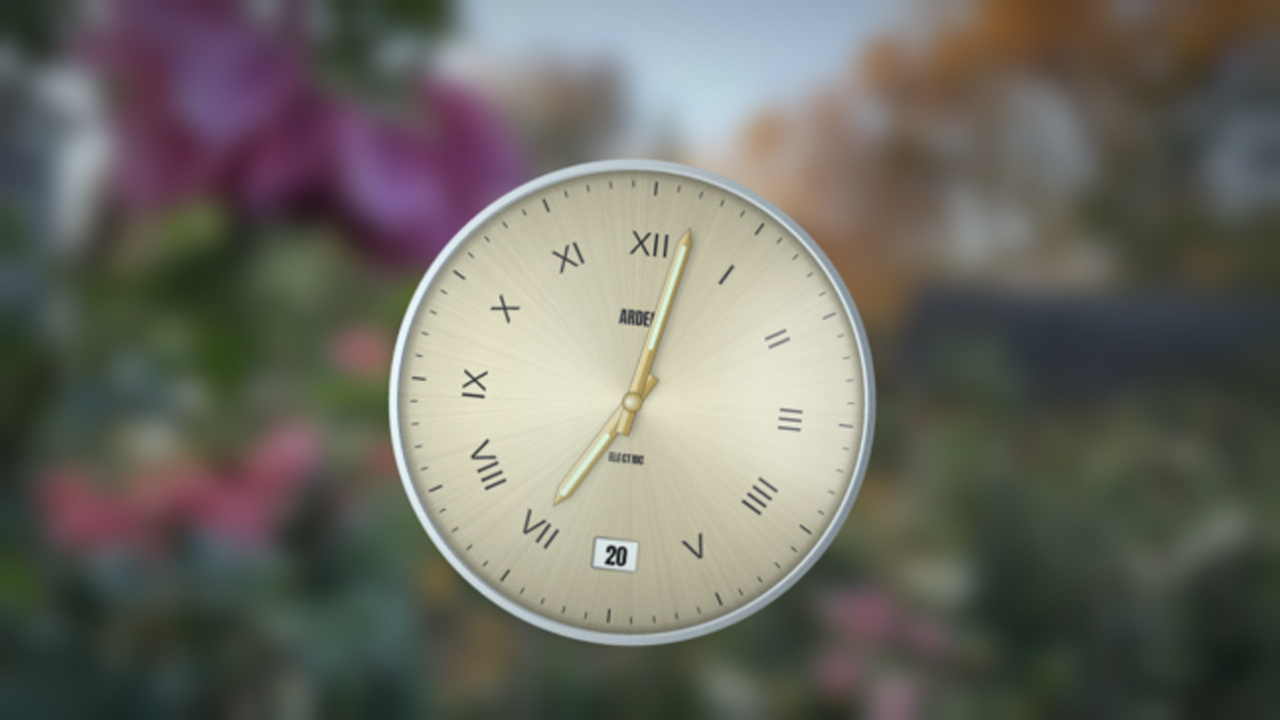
7:02
